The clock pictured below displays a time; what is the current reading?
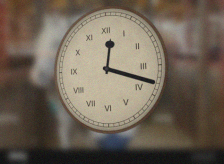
12:18
